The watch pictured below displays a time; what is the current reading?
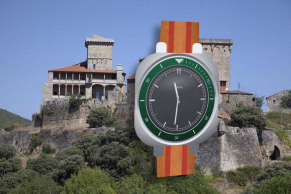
11:31
